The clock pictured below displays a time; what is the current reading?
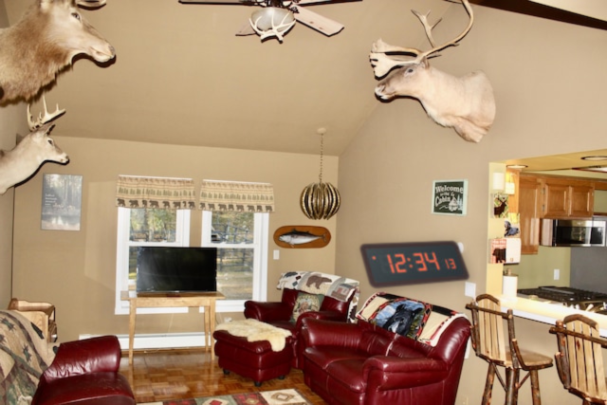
12:34
